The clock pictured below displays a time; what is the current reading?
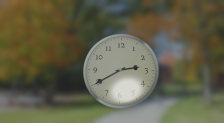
2:40
